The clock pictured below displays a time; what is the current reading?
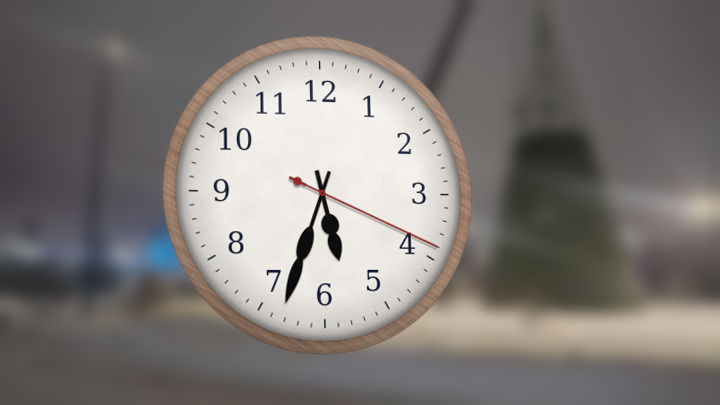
5:33:19
